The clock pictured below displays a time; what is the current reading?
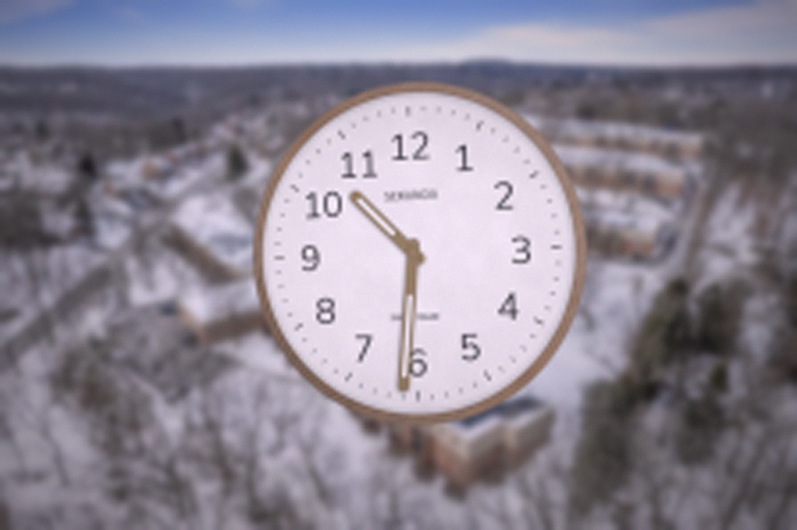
10:31
